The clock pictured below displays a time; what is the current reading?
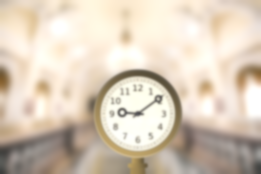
9:09
